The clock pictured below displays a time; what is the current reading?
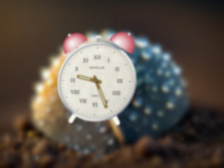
9:26
